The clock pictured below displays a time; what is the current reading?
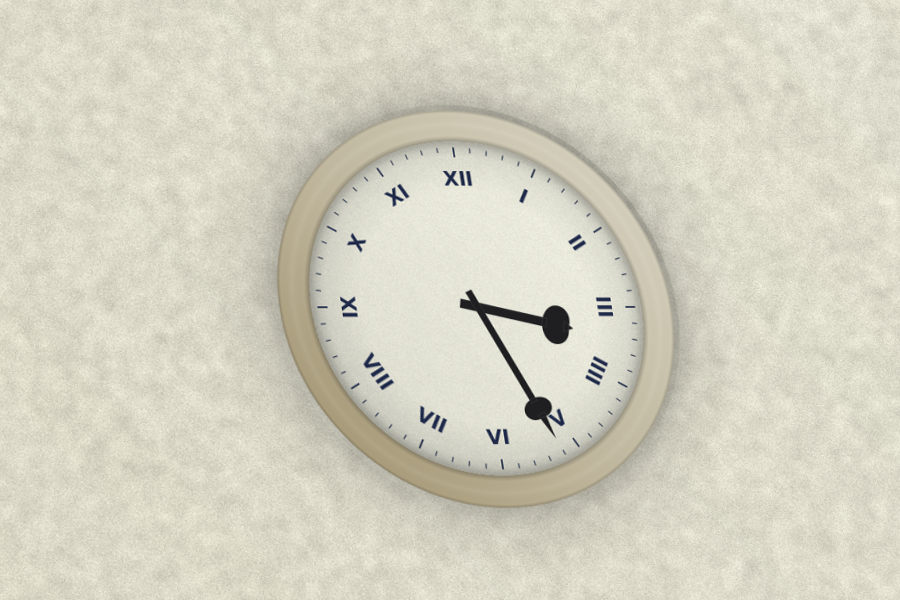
3:26
